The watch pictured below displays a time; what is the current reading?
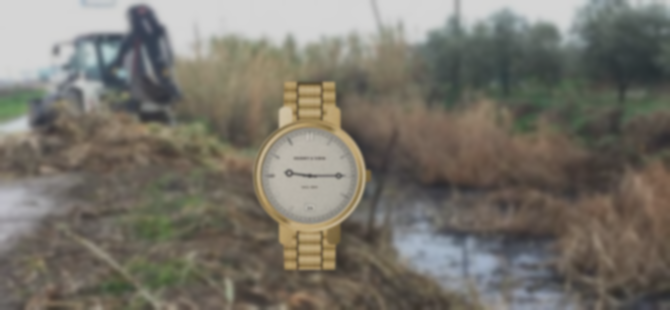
9:15
